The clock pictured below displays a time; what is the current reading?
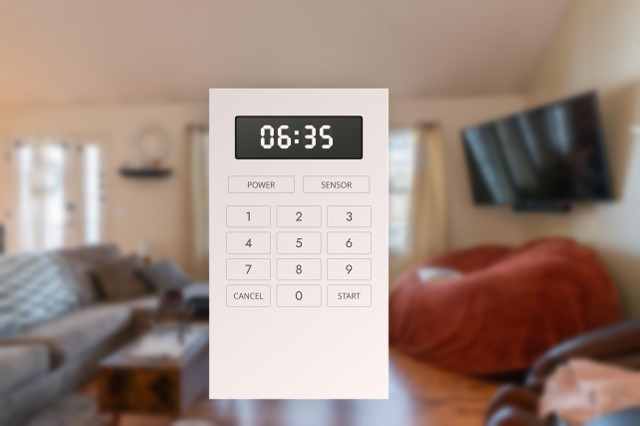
6:35
